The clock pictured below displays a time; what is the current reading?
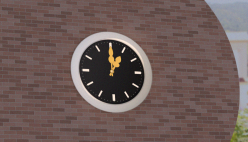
1:00
